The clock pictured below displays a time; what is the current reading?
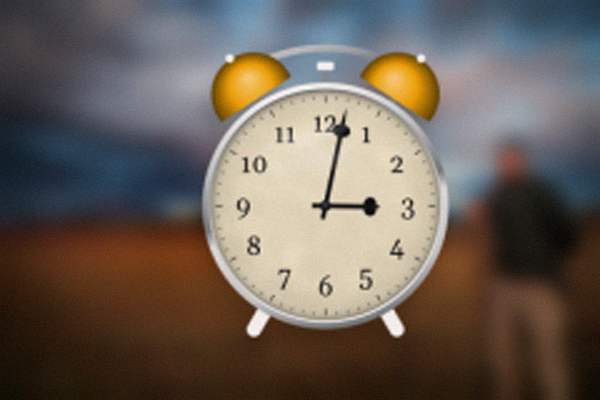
3:02
